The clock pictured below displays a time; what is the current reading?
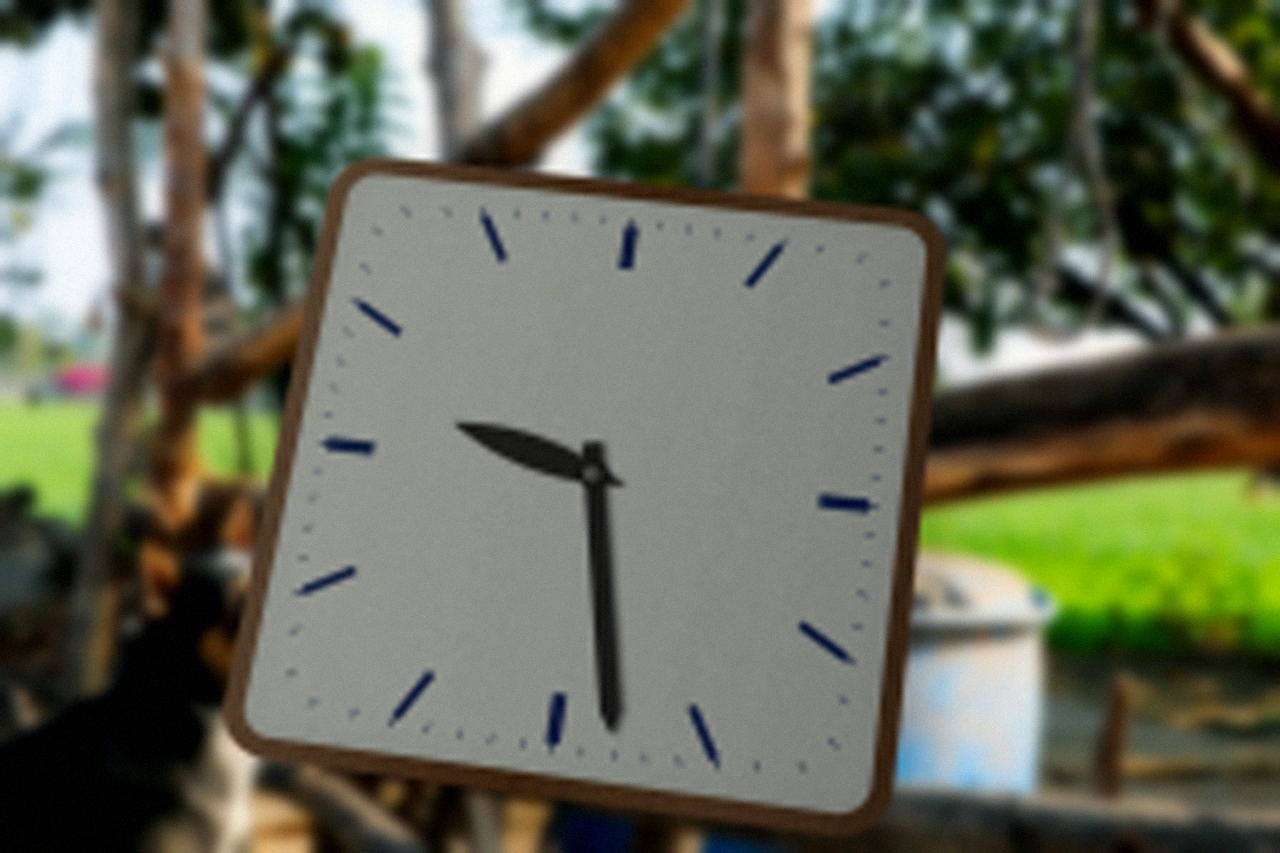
9:28
